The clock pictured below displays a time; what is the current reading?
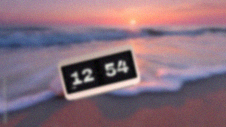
12:54
